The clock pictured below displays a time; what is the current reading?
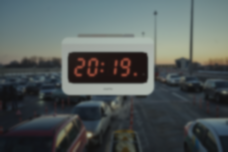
20:19
